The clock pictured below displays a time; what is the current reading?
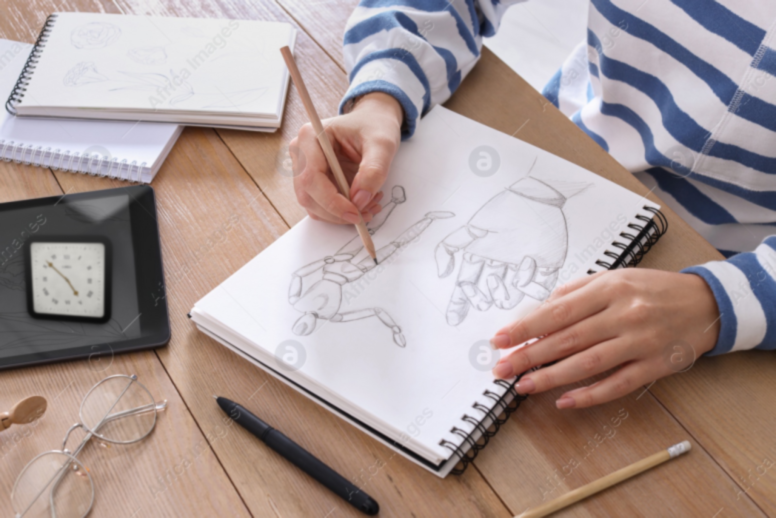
4:52
